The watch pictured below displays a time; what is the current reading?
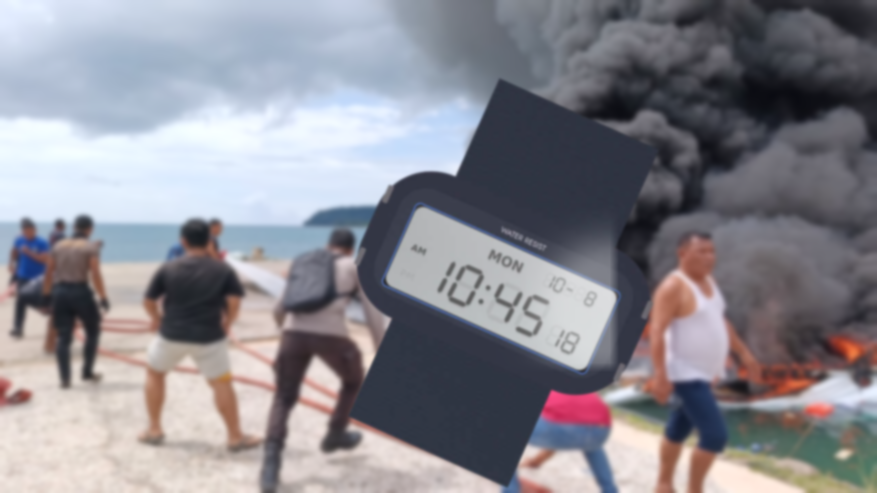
10:45:18
